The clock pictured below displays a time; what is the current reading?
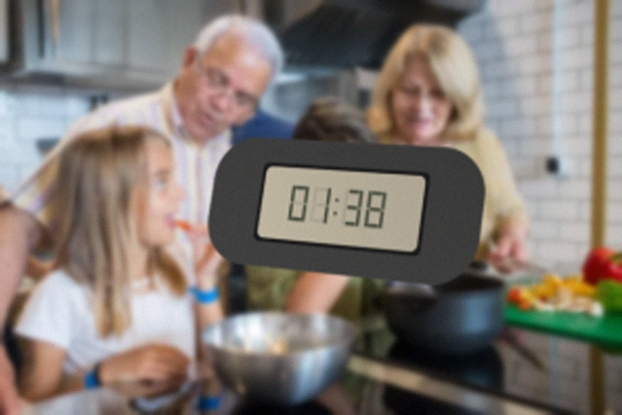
1:38
